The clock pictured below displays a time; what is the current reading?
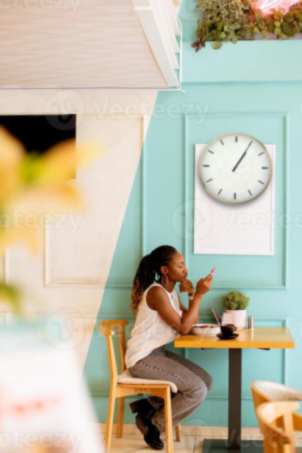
1:05
